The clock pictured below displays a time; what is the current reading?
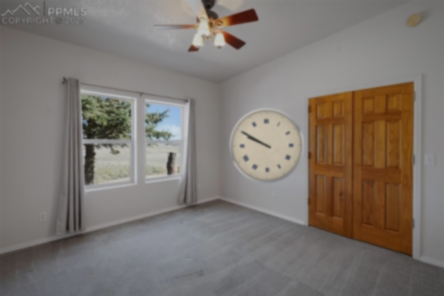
9:50
